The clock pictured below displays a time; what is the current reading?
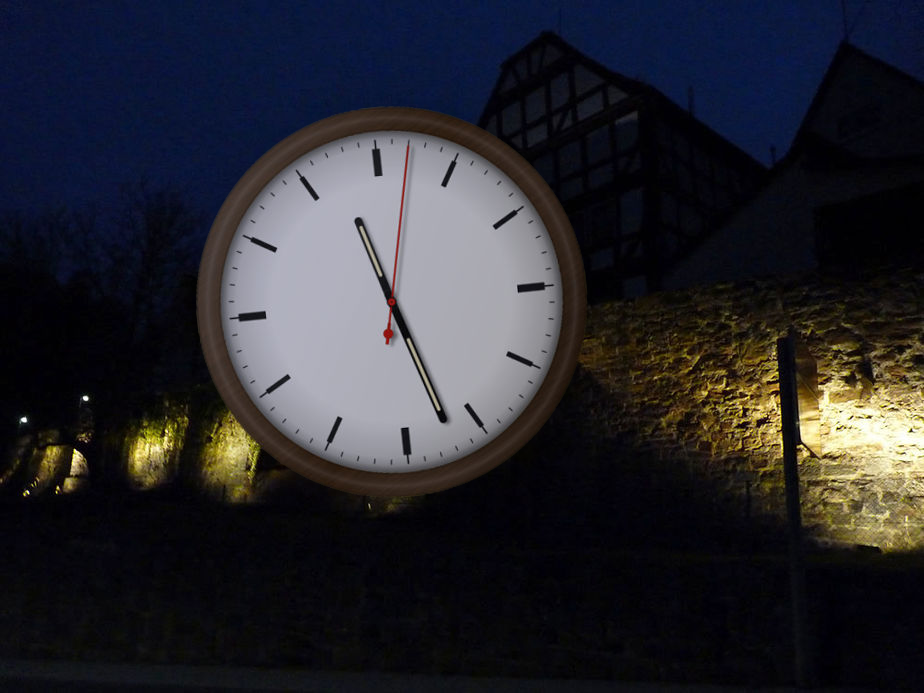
11:27:02
